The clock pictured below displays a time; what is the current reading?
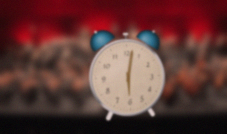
6:02
